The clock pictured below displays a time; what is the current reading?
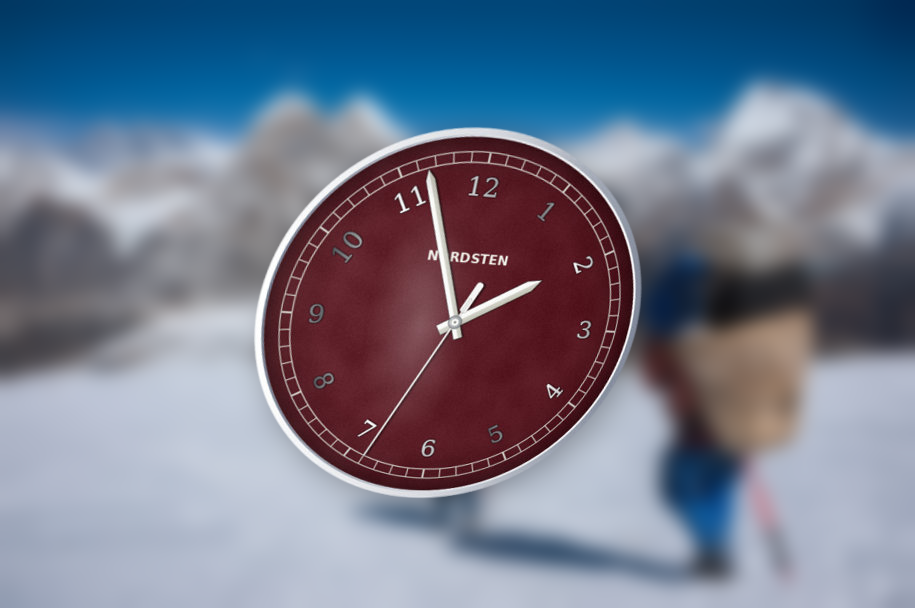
1:56:34
